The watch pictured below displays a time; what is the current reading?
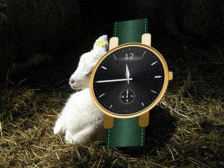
11:45
